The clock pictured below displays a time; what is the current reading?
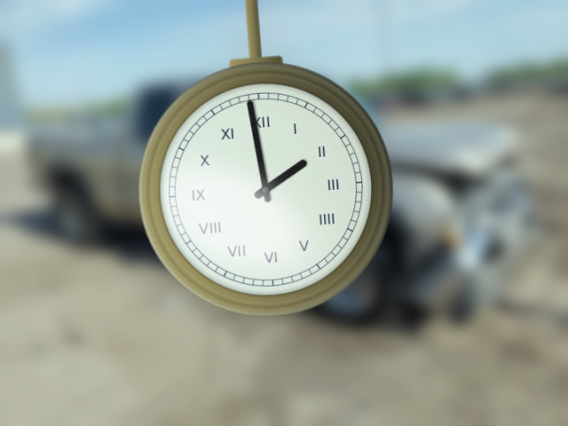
1:59
